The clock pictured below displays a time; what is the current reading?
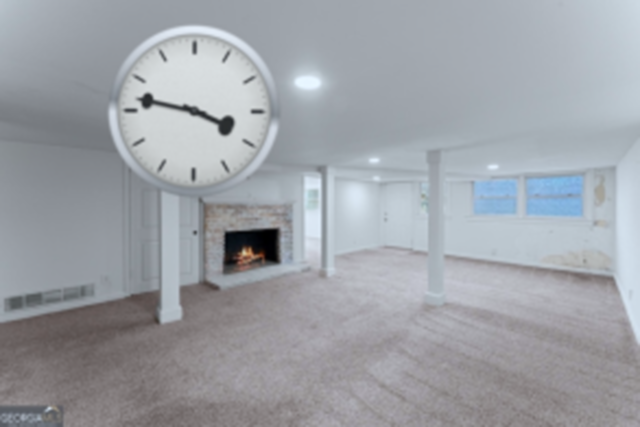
3:47
